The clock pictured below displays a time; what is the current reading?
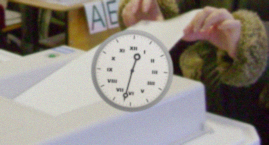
12:32
